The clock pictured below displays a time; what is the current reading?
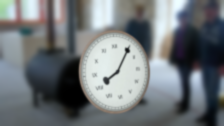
8:06
